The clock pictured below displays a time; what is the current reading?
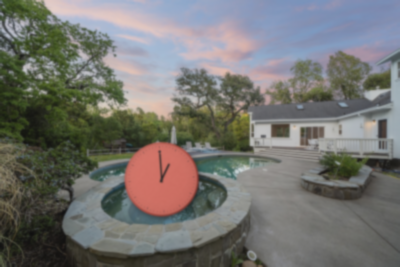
1:00
